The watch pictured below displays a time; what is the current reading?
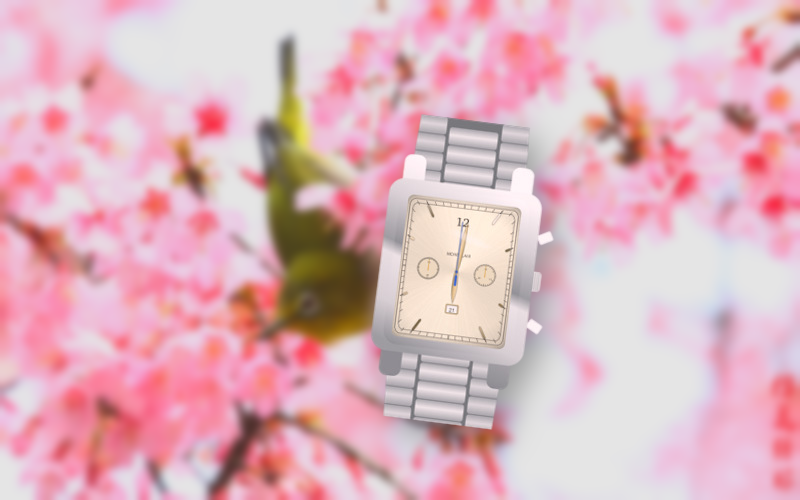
6:01
